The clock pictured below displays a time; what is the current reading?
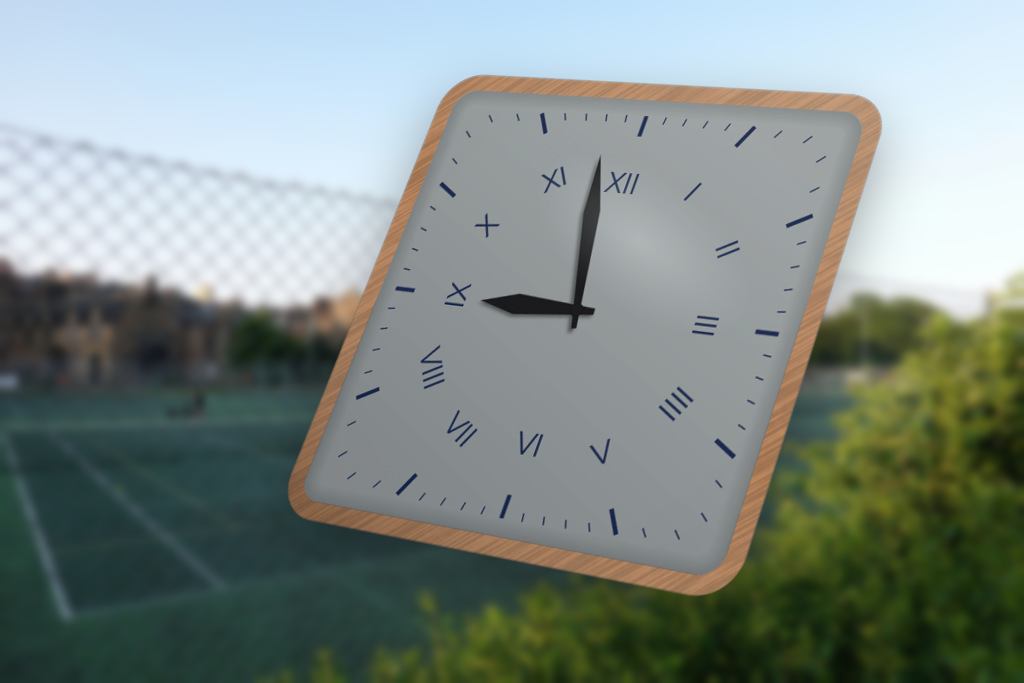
8:58
